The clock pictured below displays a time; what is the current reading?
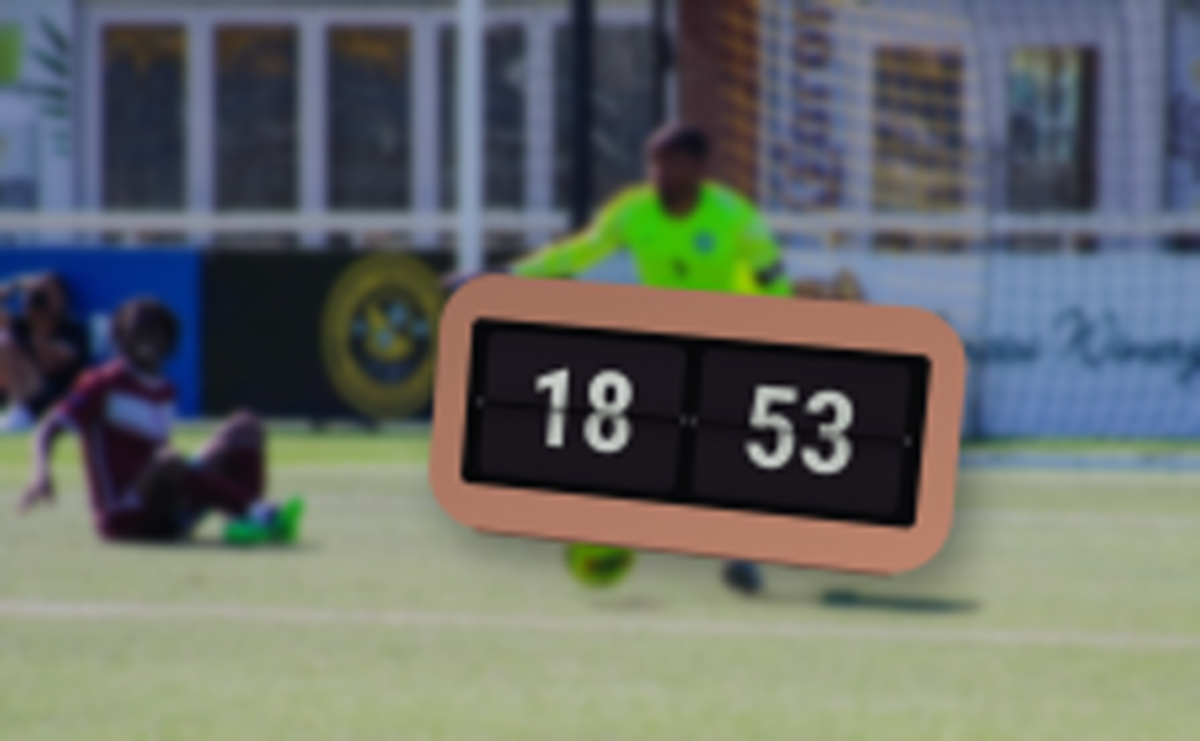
18:53
